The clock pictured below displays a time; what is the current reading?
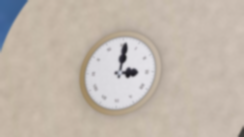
3:01
